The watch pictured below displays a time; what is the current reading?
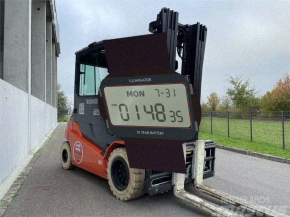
1:48:35
